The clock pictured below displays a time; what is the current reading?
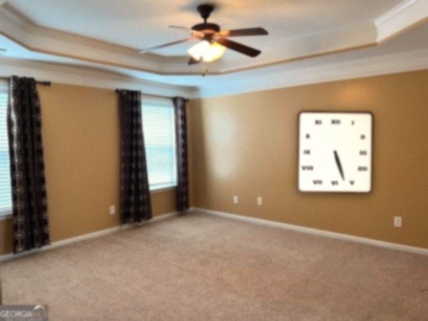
5:27
